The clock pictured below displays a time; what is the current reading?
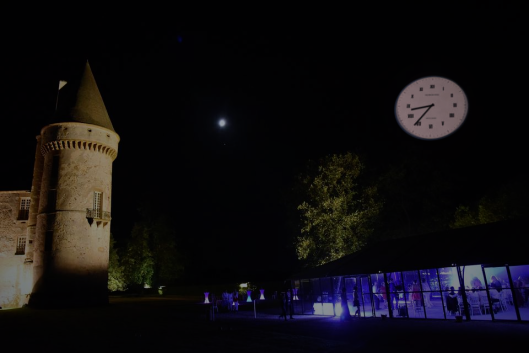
8:36
